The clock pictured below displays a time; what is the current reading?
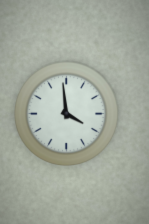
3:59
